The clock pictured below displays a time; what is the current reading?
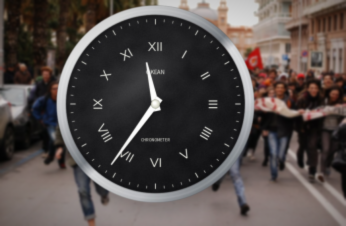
11:36
